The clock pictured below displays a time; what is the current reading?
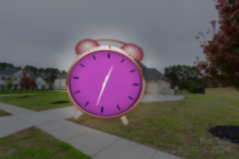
12:32
